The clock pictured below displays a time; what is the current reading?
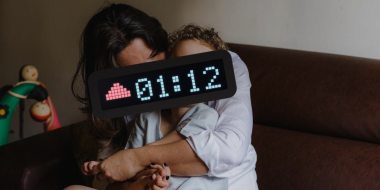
1:12
